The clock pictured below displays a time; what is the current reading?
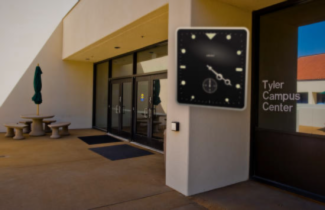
4:21
